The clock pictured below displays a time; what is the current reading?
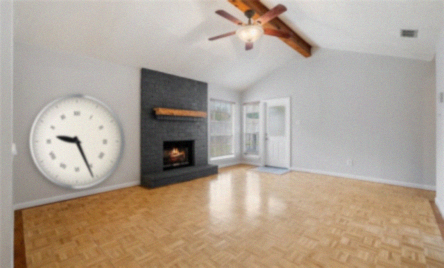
9:26
